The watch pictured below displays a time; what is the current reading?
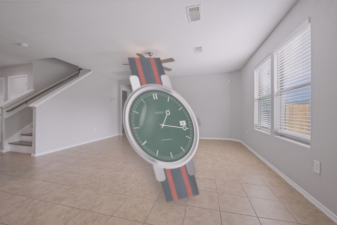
1:17
